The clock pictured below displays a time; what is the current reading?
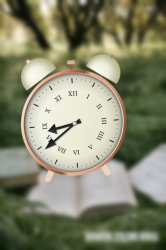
8:39
